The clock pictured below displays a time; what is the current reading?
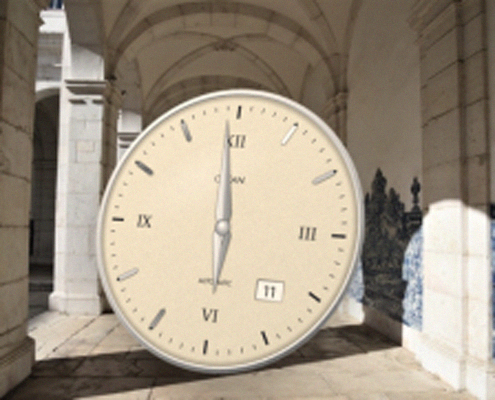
5:59
